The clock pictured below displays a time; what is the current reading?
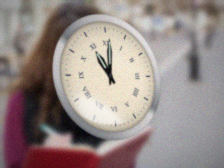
11:01
